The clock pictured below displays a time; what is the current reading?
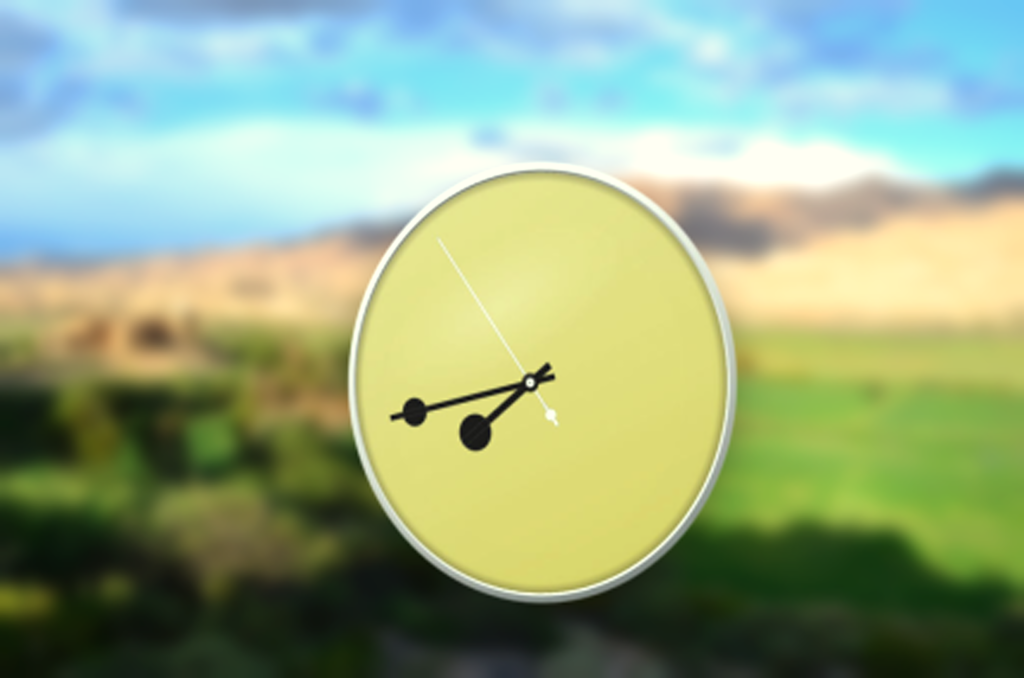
7:42:54
